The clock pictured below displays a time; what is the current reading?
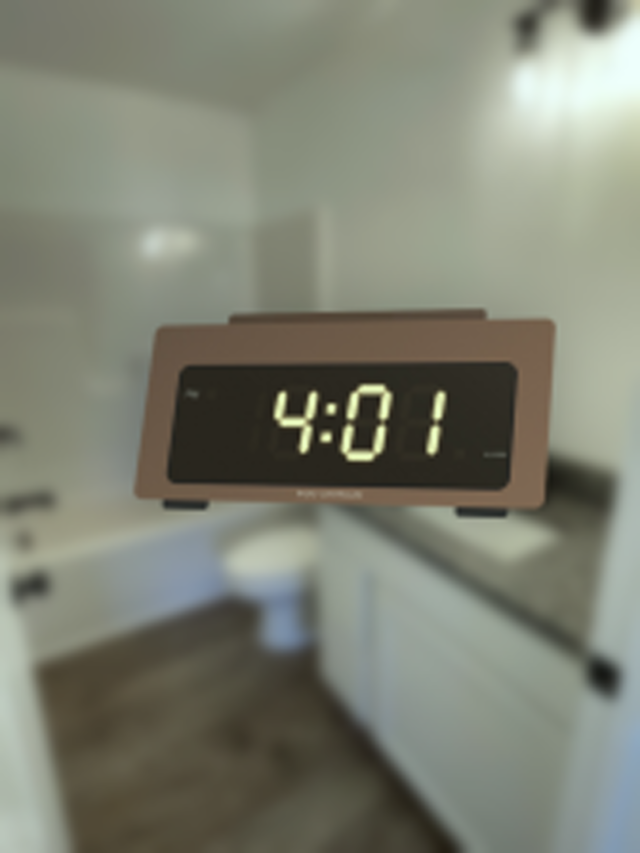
4:01
